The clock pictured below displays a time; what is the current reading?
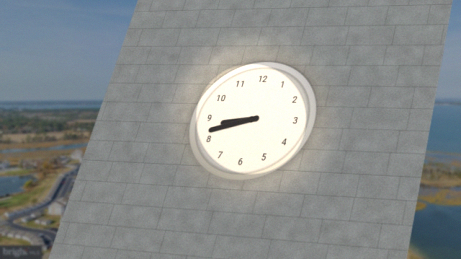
8:42
